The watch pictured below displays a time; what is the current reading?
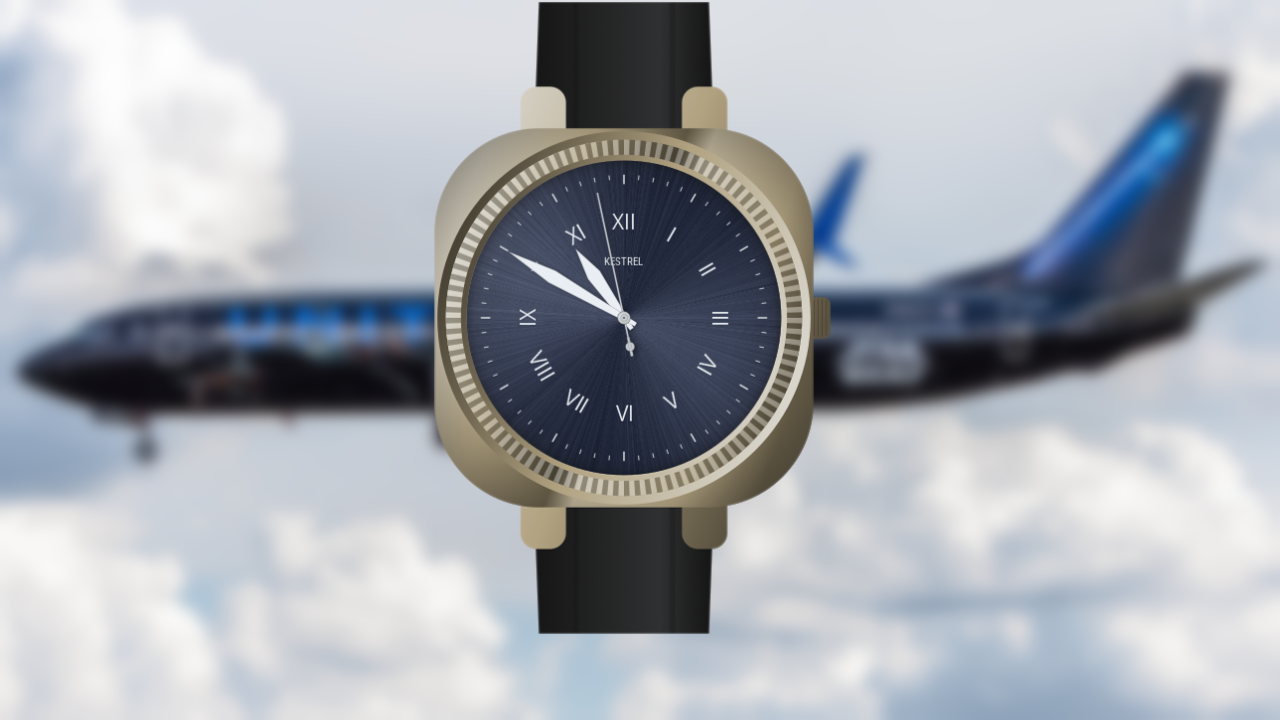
10:49:58
